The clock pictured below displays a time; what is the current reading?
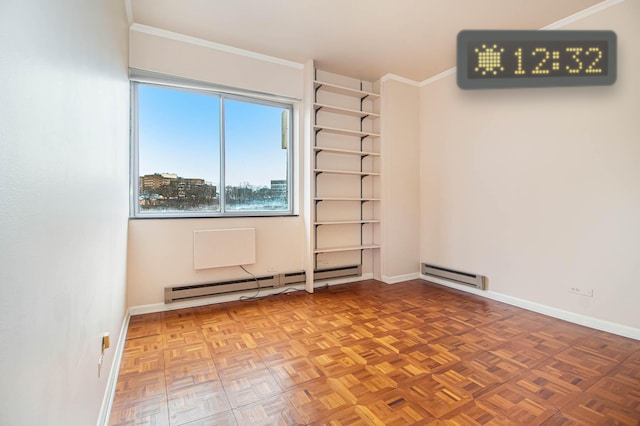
12:32
